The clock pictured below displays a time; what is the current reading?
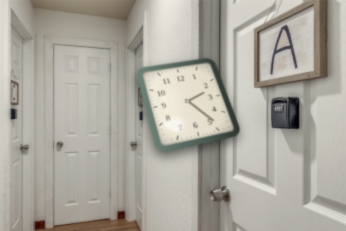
2:24
